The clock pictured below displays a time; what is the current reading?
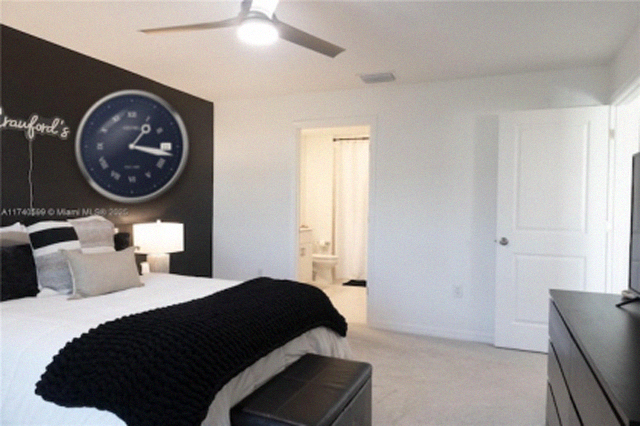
1:17
